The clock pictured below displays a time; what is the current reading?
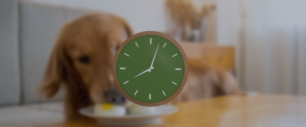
8:03
